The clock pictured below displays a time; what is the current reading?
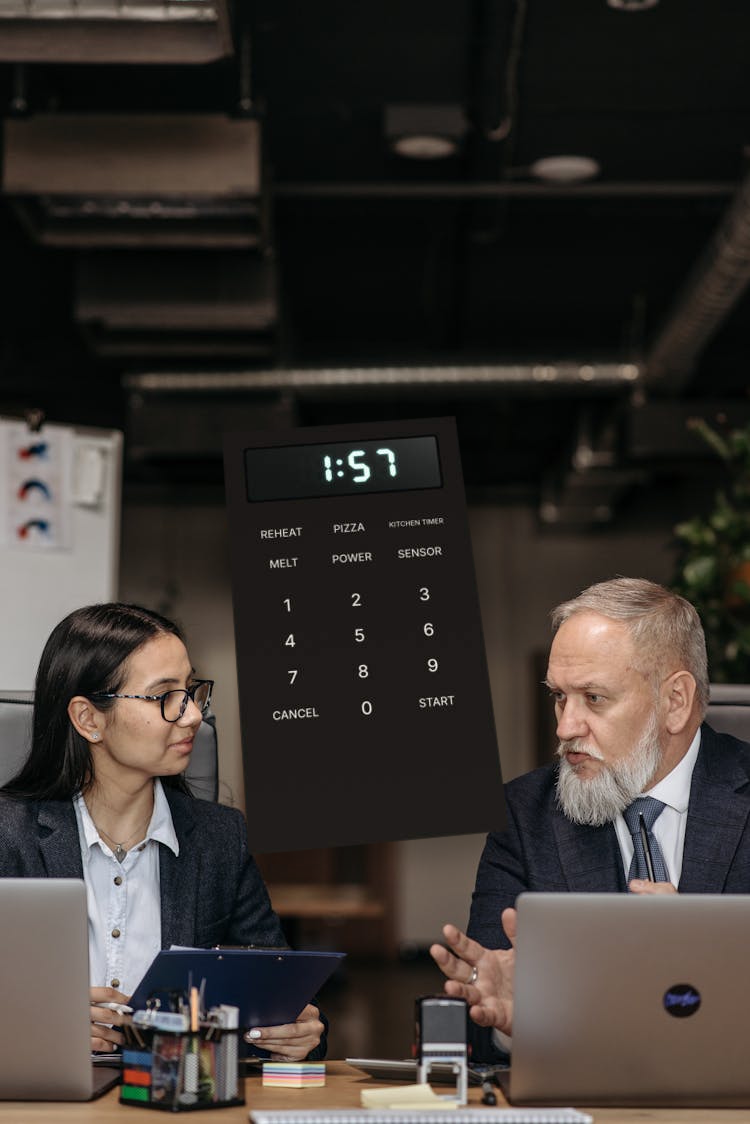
1:57
